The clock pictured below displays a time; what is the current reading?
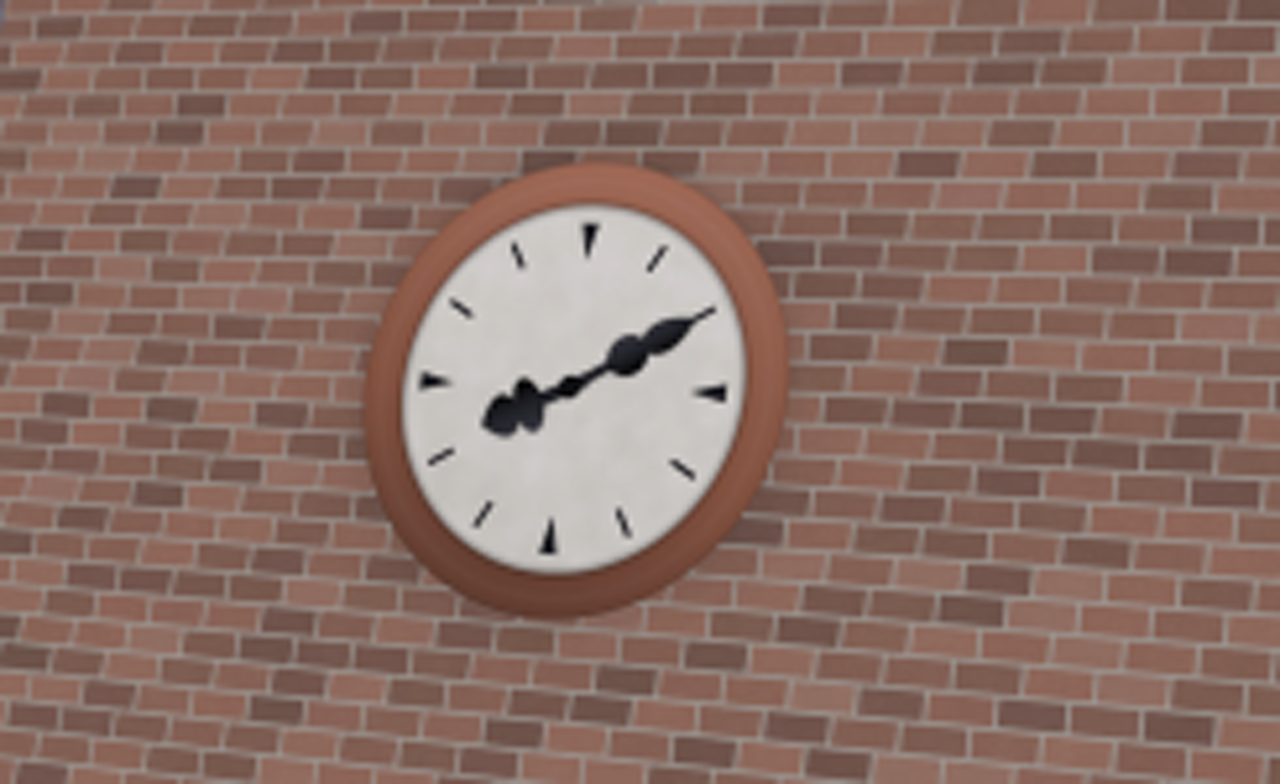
8:10
